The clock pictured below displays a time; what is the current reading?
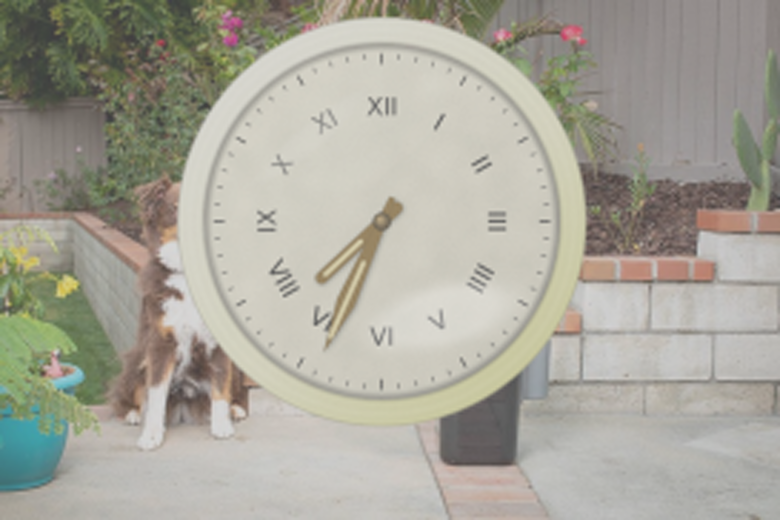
7:34
